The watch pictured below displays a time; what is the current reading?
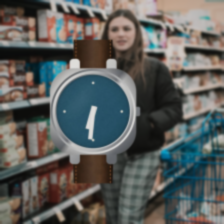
6:31
